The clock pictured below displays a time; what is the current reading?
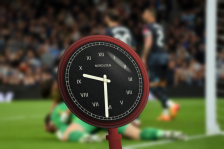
9:31
